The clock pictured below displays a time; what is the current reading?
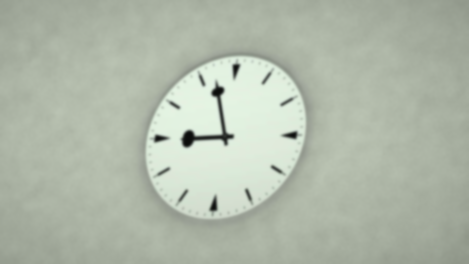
8:57
